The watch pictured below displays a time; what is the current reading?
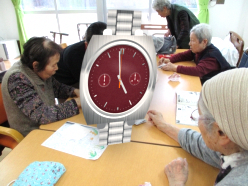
4:59
